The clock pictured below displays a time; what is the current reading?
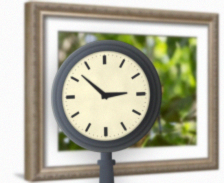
2:52
